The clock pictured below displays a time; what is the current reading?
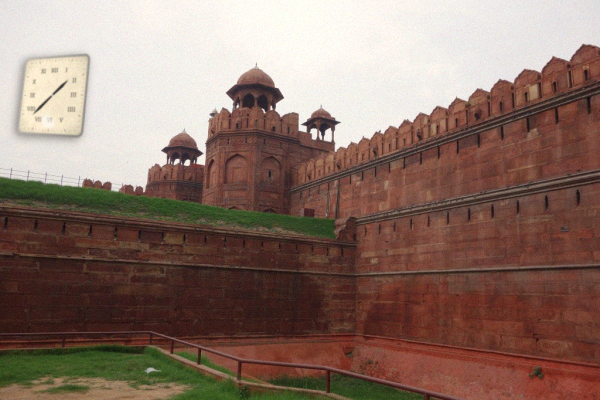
1:38
